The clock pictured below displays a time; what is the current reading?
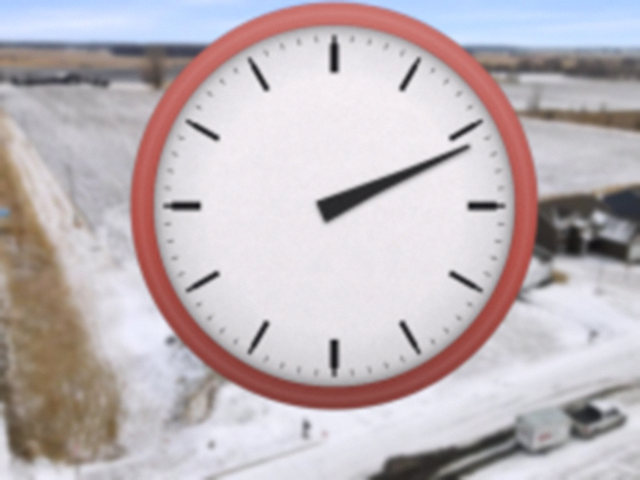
2:11
